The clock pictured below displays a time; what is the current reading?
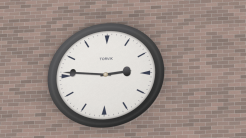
2:46
